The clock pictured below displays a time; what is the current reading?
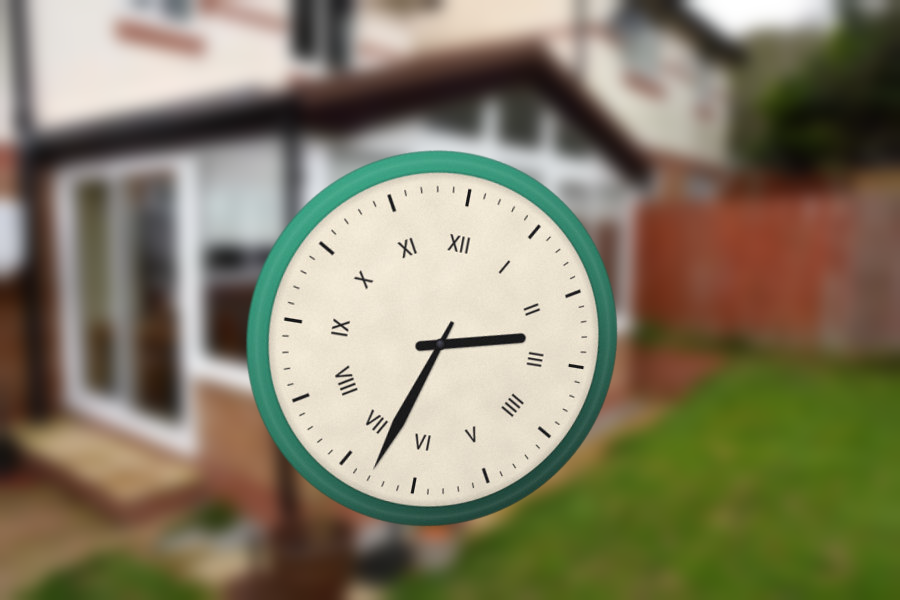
2:33
